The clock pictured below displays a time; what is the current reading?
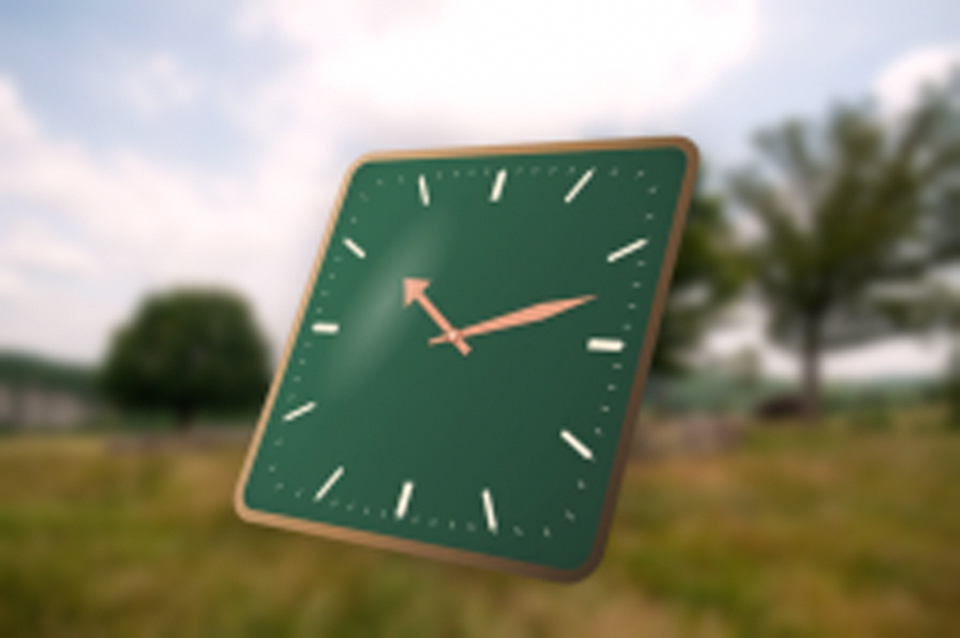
10:12
